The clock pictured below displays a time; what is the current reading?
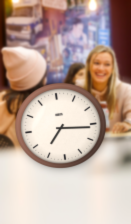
7:16
